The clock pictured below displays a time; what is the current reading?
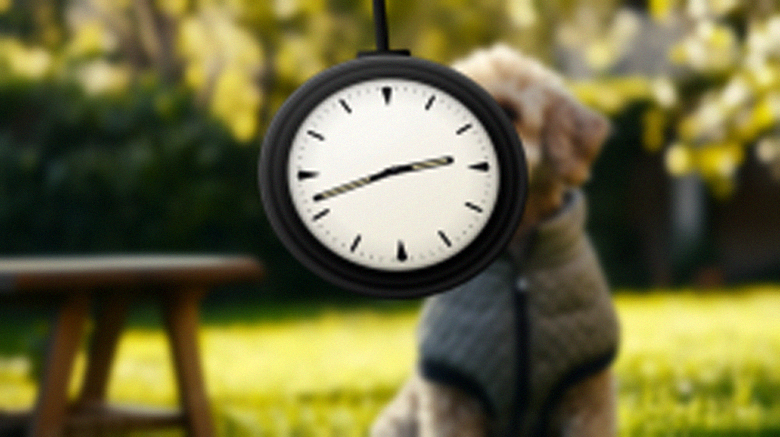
2:42
